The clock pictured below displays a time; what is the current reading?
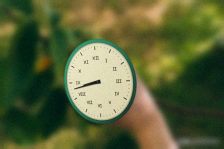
8:43
